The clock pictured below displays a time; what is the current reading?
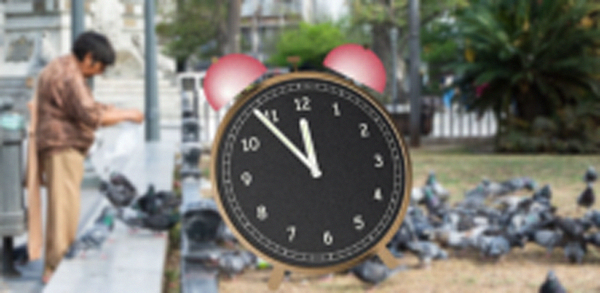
11:54
